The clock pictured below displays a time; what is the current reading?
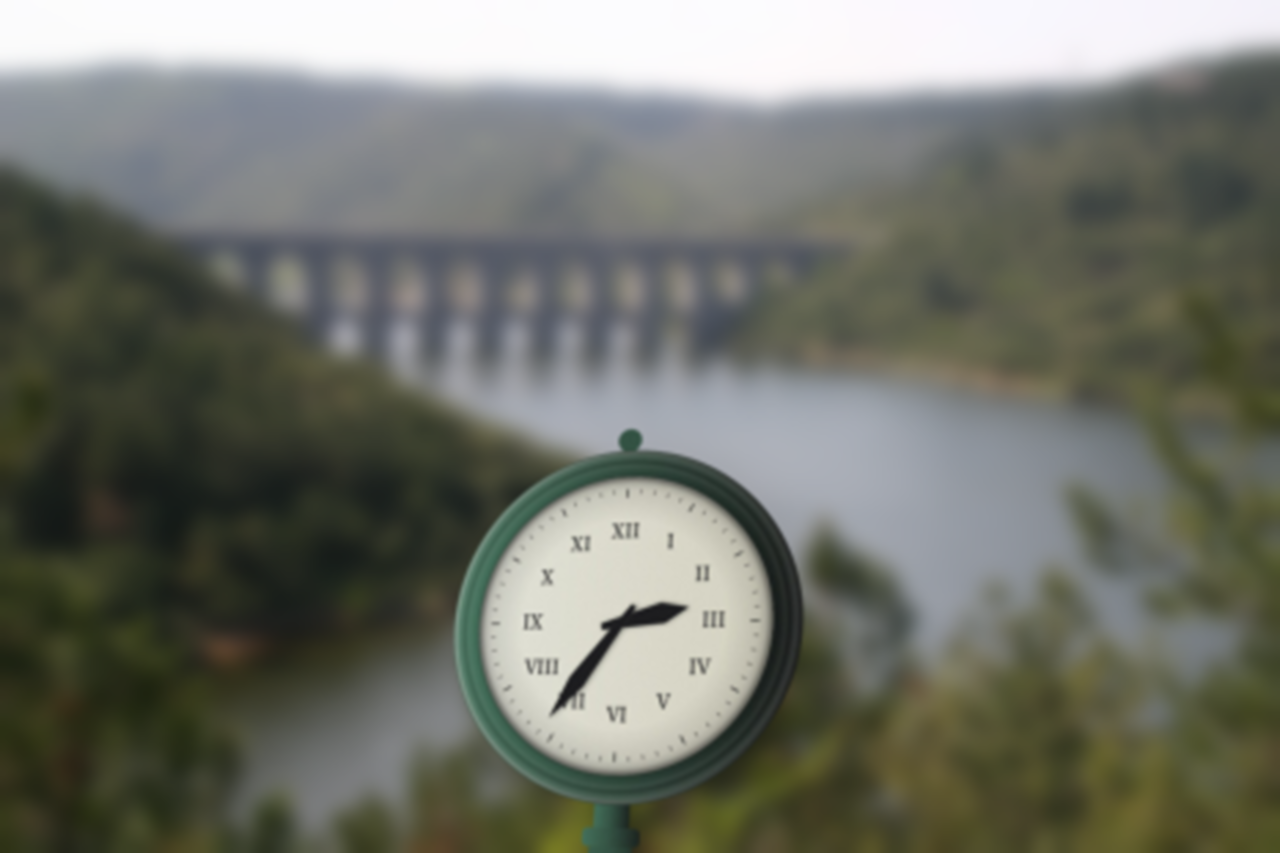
2:36
